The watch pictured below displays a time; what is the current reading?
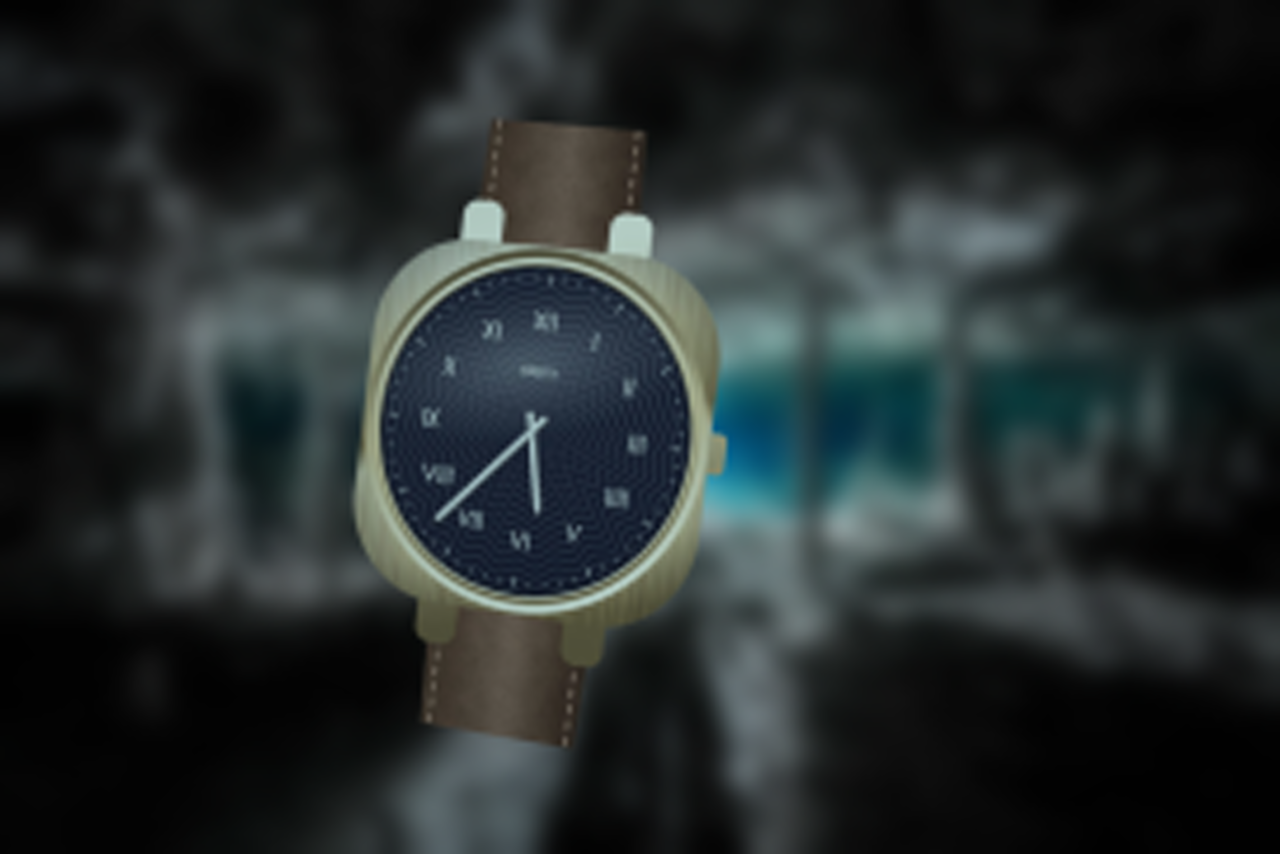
5:37
